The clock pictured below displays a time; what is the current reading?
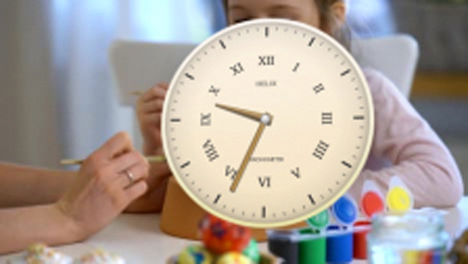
9:34
